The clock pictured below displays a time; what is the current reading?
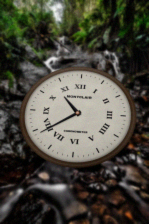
10:39
